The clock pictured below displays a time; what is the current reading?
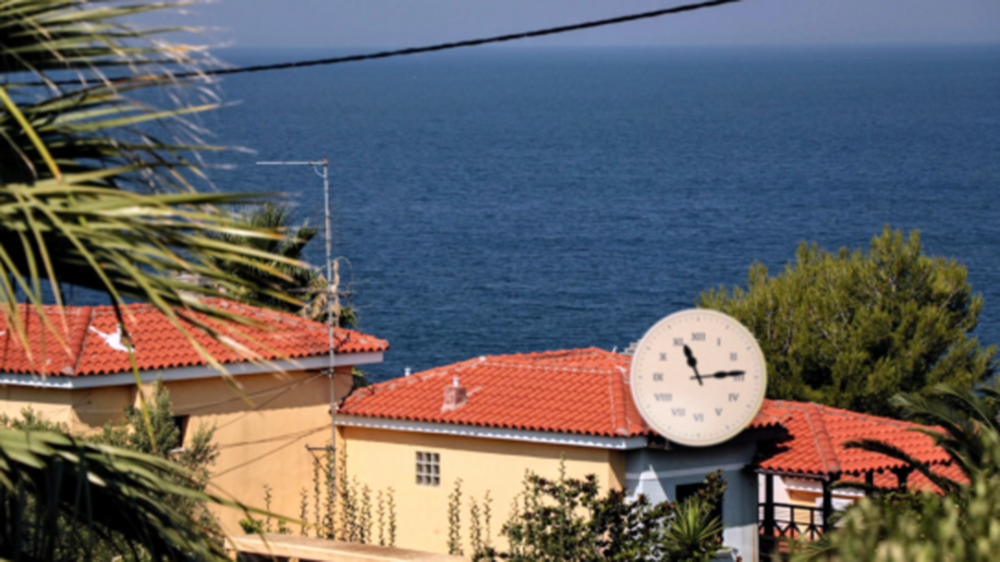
11:14
